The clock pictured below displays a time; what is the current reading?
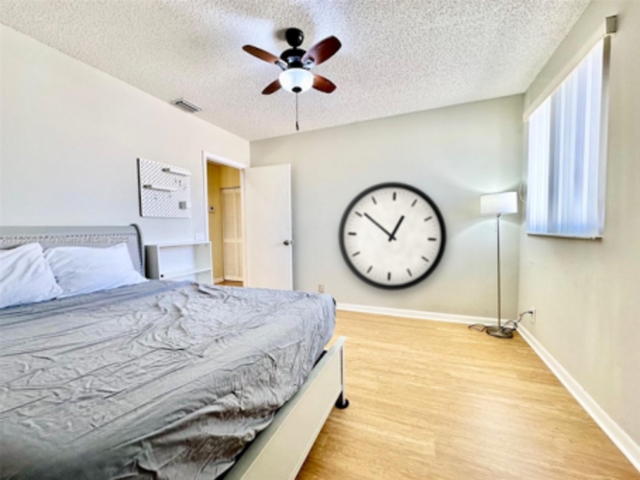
12:51
